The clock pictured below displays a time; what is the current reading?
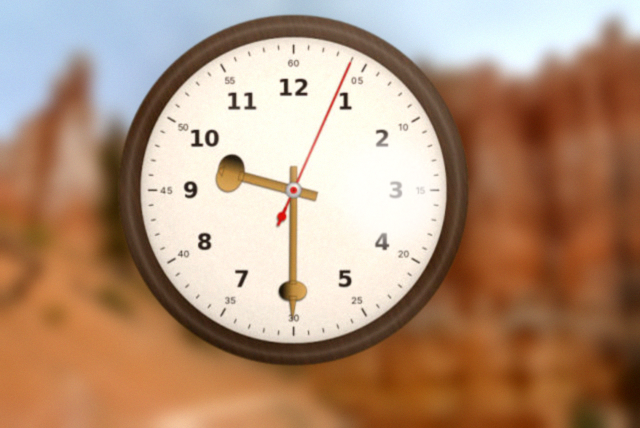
9:30:04
